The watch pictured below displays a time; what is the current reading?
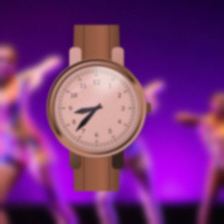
8:37
